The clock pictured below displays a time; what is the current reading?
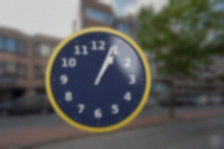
1:04
